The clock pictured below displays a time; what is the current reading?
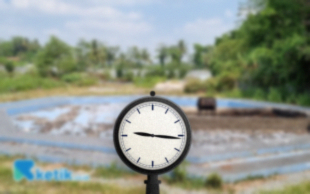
9:16
